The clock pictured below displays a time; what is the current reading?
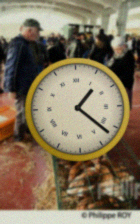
1:22
